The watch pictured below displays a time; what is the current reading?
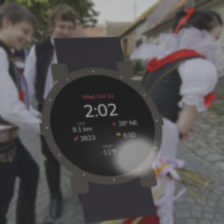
2:02
